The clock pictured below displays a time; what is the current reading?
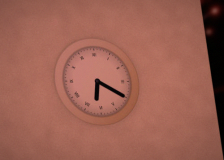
6:20
